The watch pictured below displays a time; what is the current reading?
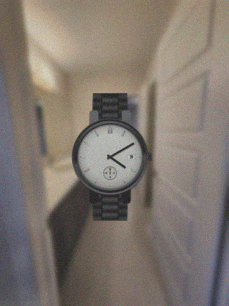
4:10
